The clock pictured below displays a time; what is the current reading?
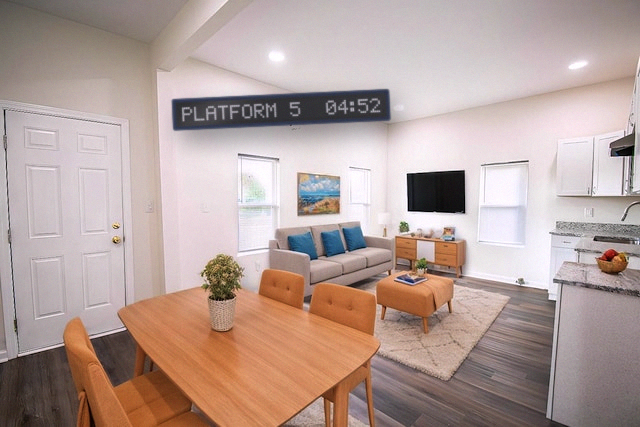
4:52
